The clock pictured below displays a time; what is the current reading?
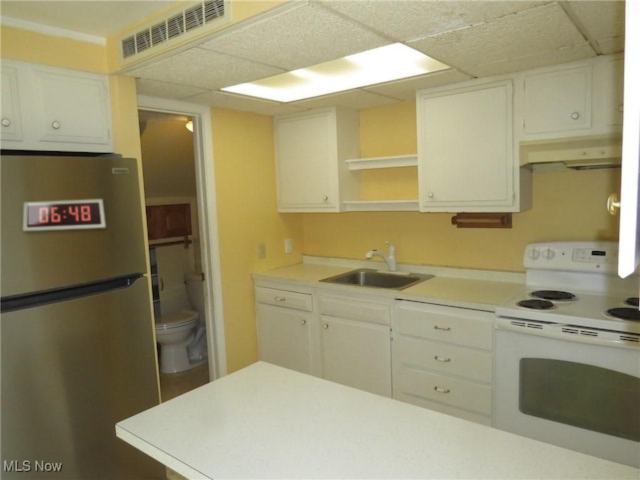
6:48
